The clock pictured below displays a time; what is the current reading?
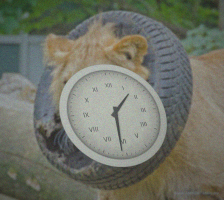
1:31
